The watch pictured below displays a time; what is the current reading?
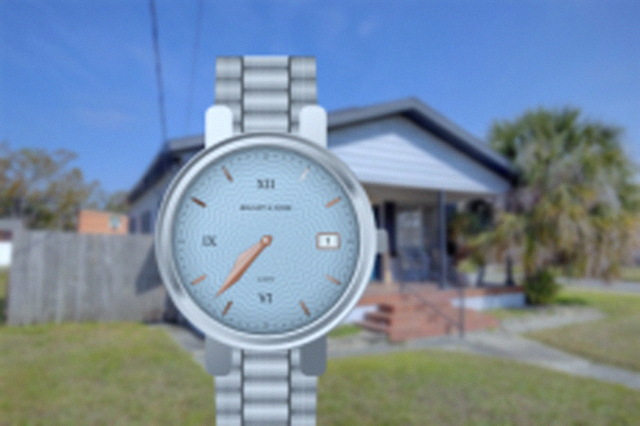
7:37
